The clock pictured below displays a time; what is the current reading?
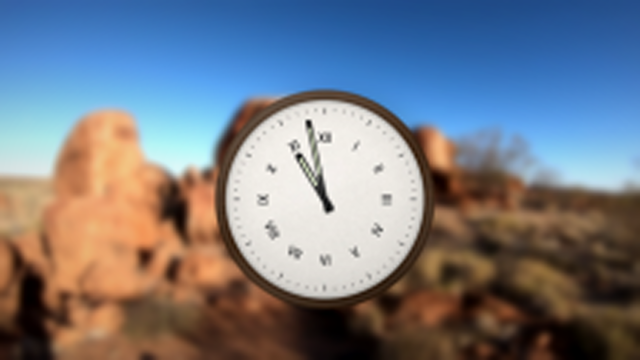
10:58
